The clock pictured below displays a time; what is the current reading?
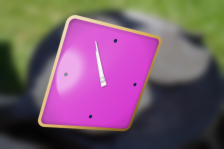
10:55
